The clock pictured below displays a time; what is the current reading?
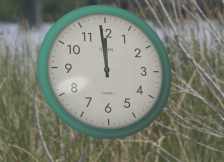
11:59
